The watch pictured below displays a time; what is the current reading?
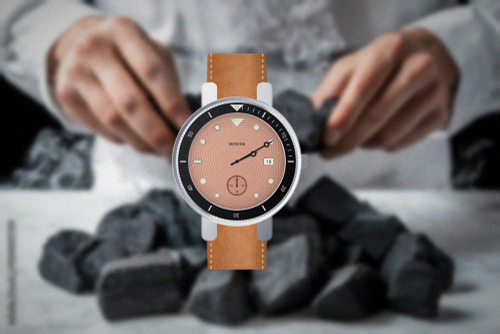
2:10
